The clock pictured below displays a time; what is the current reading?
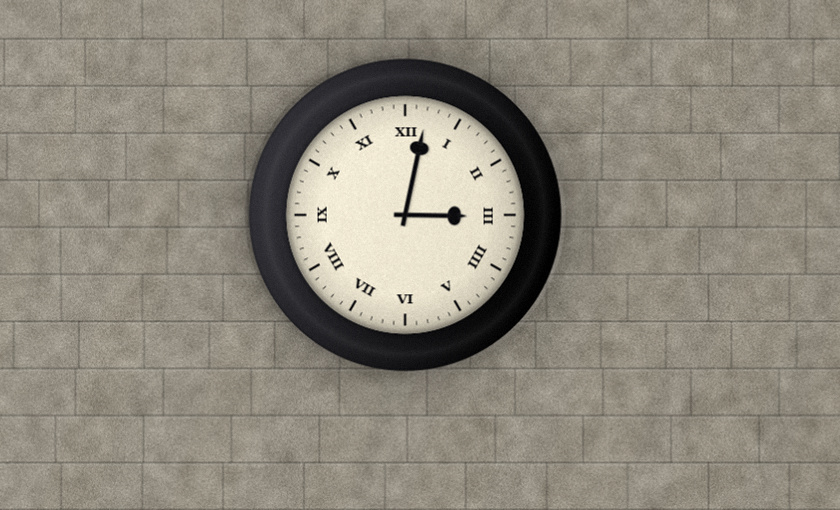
3:02
